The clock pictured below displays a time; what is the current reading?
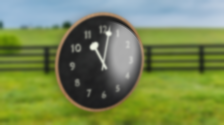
11:02
